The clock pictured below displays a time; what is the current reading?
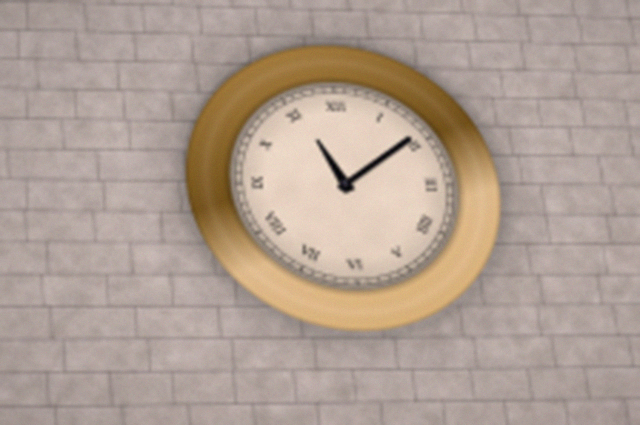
11:09
